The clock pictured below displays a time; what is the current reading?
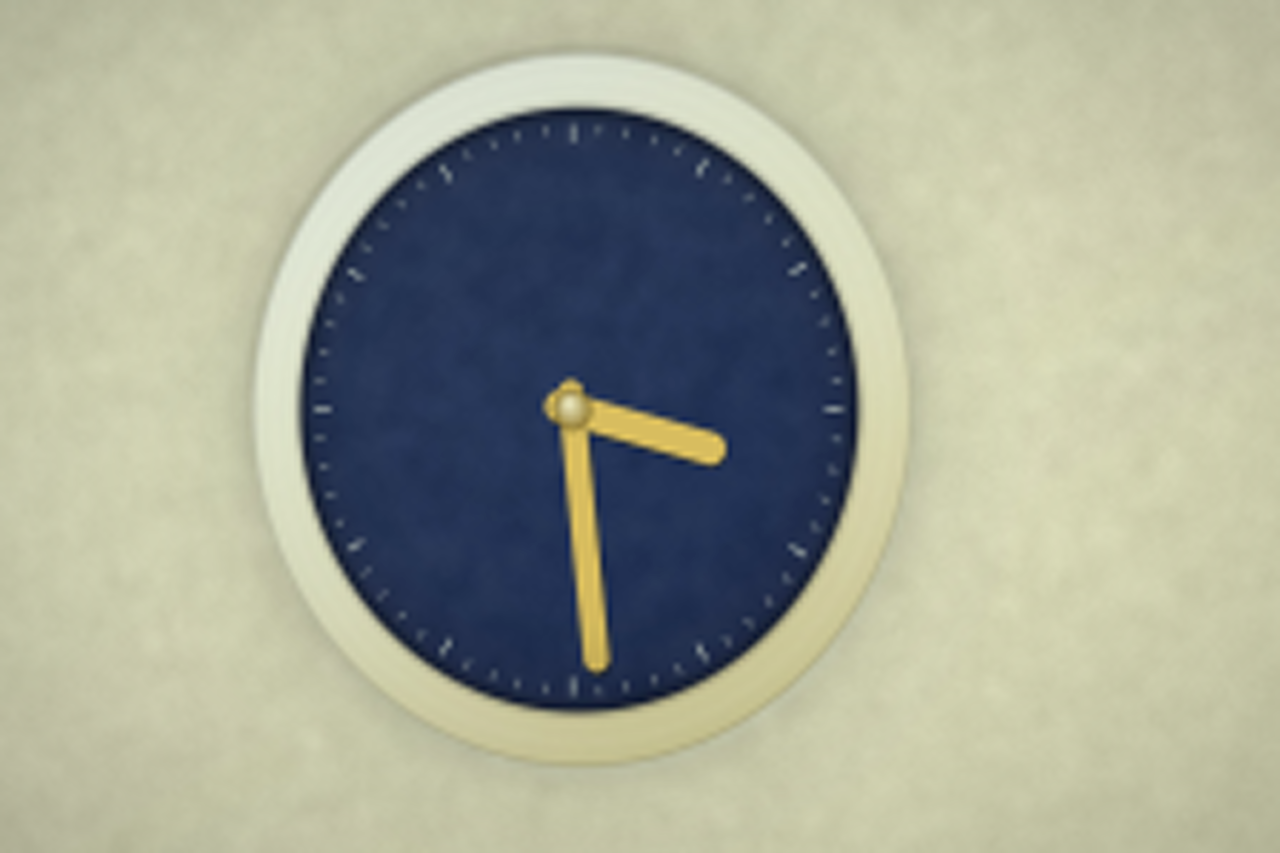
3:29
